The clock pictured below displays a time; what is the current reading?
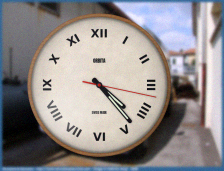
4:23:17
